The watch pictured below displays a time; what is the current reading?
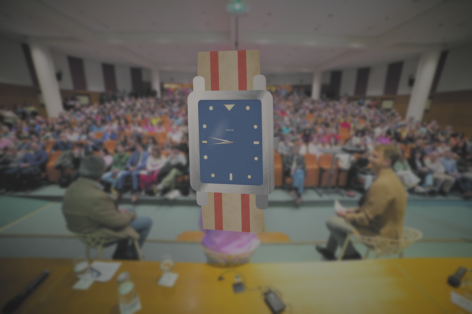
8:47
